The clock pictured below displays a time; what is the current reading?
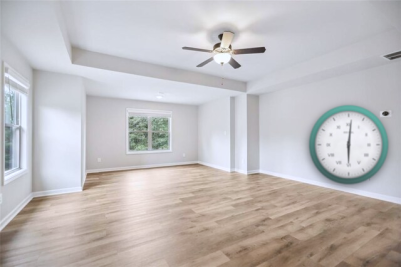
6:01
